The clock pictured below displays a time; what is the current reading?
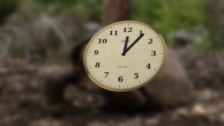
12:06
